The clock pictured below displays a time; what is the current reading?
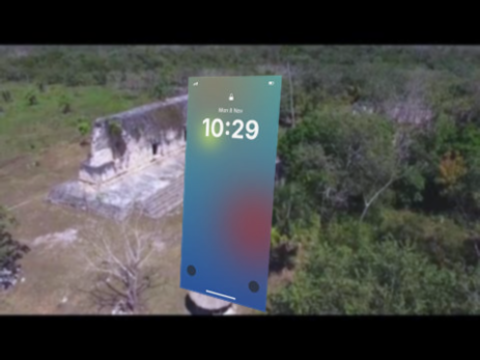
10:29
